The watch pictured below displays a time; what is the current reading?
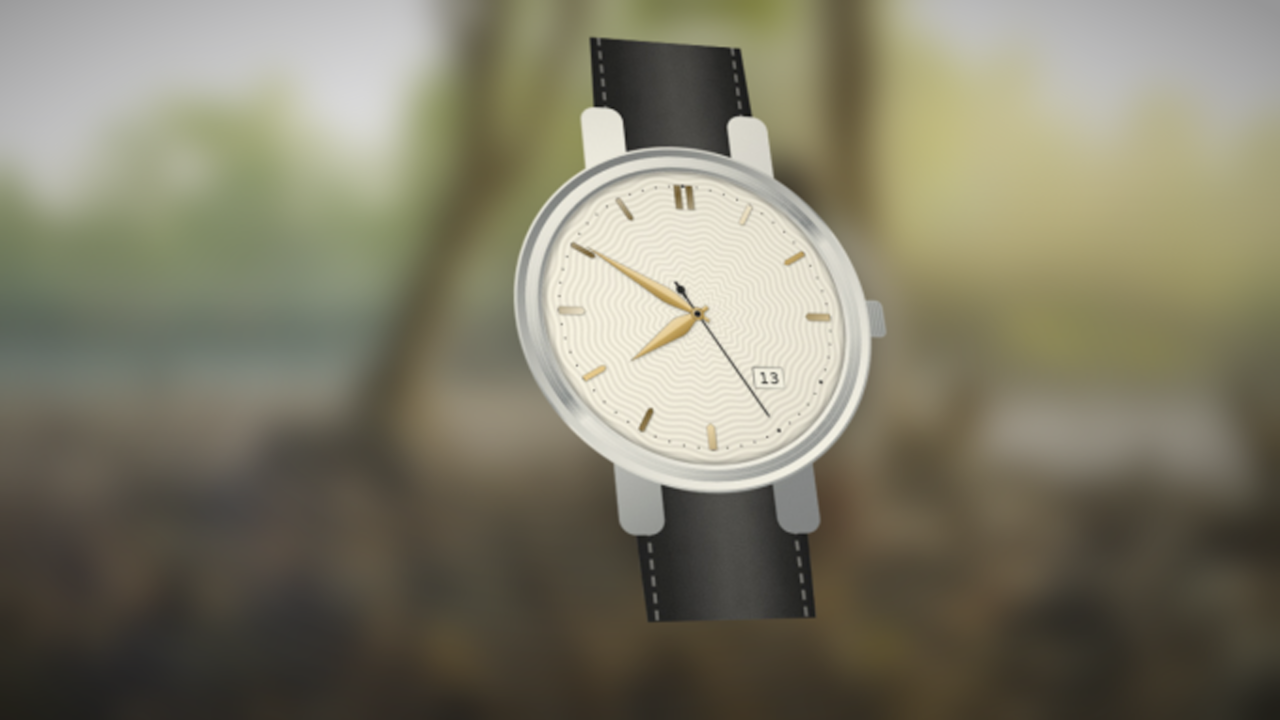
7:50:25
